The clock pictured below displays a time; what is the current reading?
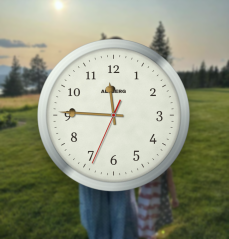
11:45:34
